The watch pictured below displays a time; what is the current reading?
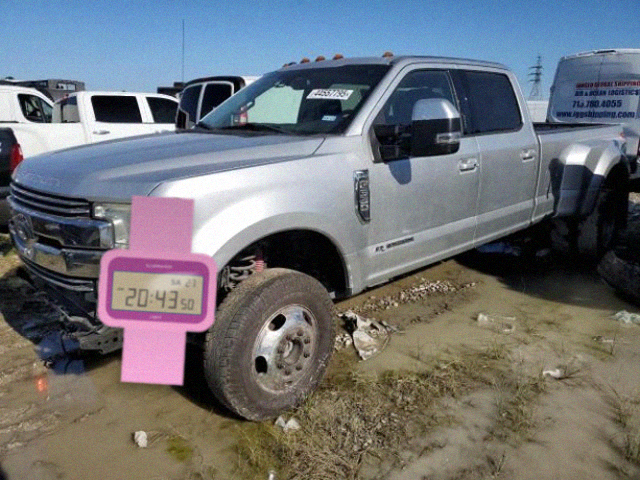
20:43:50
